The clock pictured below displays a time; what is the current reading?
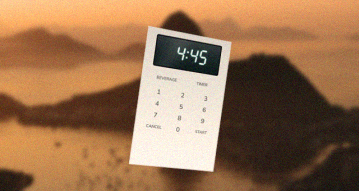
4:45
